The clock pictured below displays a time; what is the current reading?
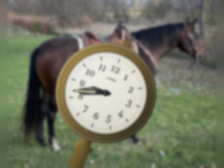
8:42
